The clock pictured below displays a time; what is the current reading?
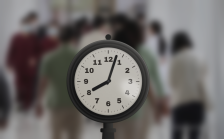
8:03
